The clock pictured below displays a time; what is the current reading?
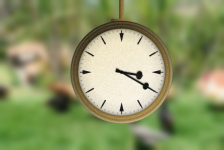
3:20
